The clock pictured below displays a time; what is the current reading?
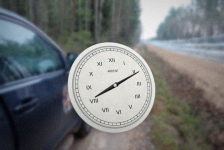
8:11
